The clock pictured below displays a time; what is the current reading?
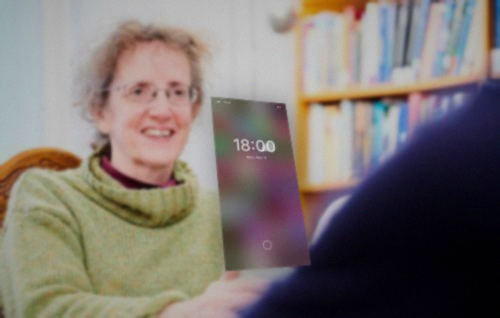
18:00
